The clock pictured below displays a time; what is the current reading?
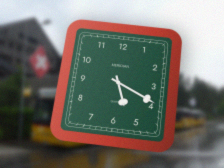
5:19
